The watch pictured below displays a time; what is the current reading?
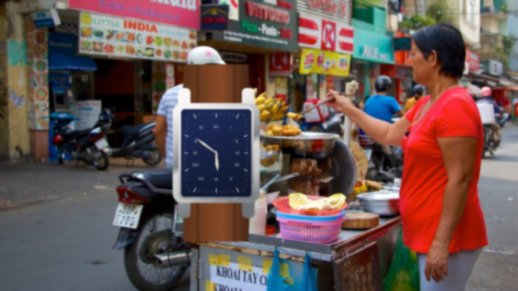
5:51
